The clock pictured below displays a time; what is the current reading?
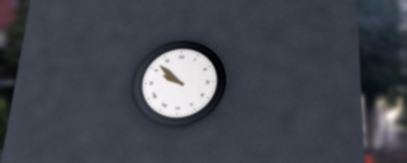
9:52
